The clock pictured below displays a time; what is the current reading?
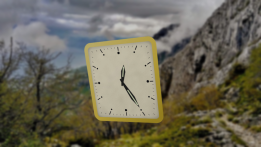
12:25
